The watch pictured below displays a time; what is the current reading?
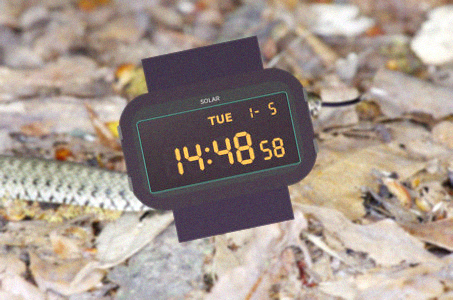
14:48:58
